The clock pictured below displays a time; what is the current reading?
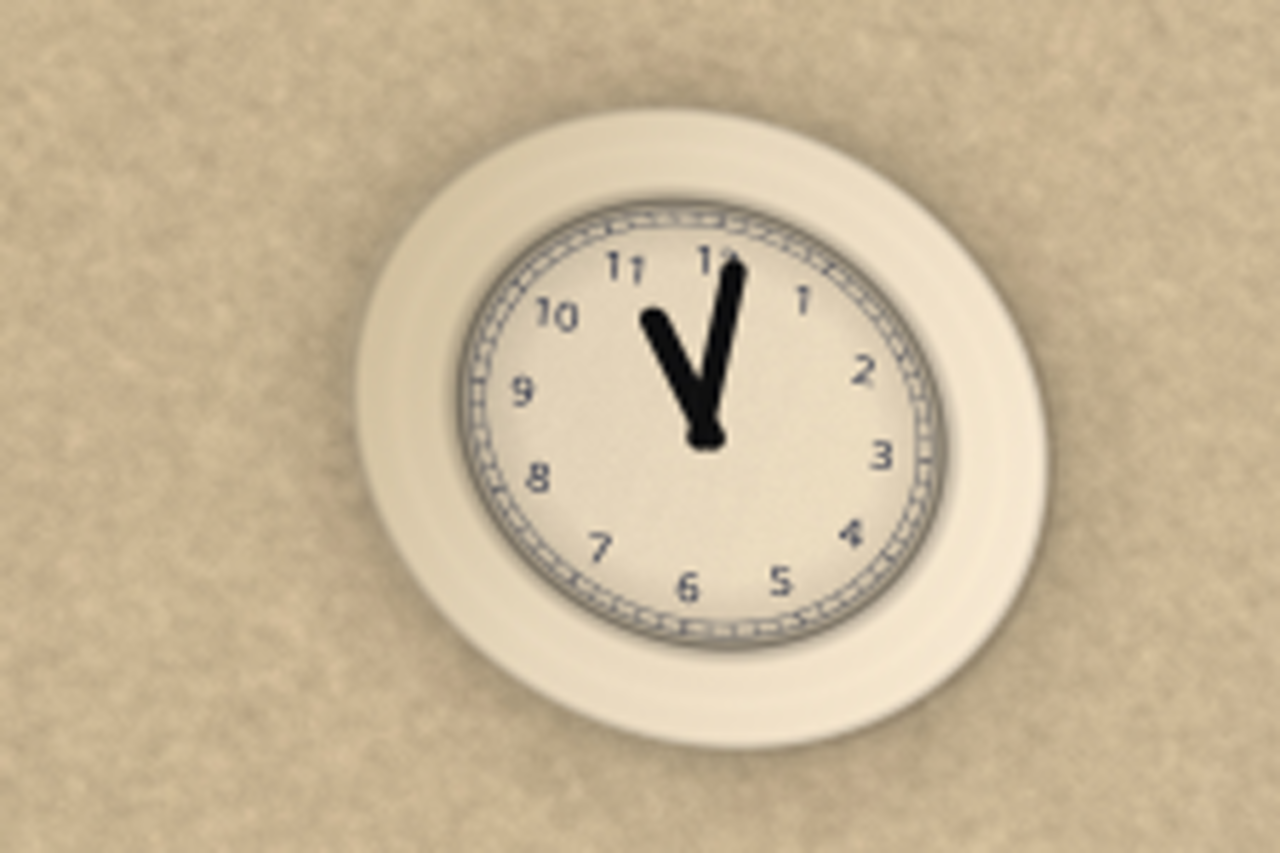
11:01
